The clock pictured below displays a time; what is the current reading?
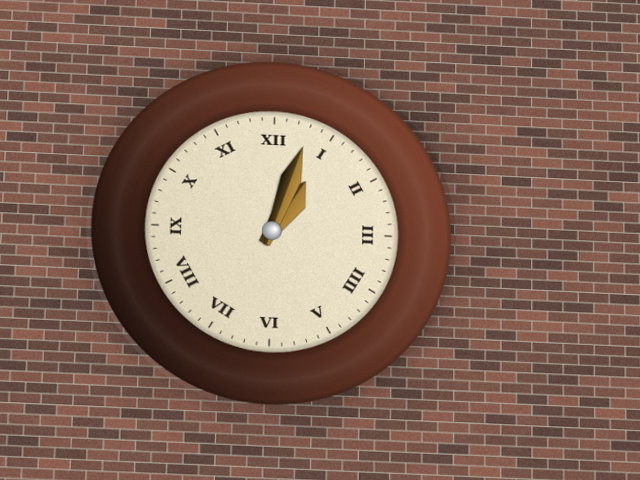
1:03
